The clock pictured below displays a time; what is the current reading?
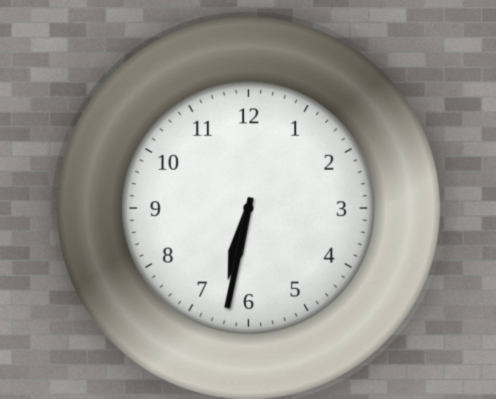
6:32
